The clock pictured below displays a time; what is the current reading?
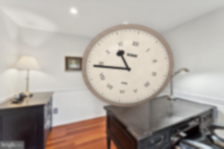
10:44
